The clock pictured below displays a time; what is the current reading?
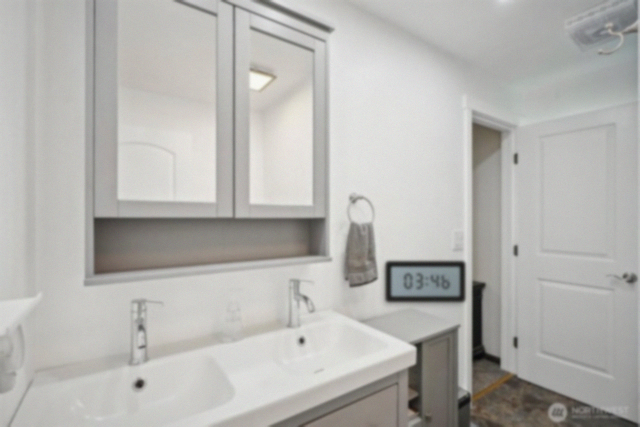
3:46
